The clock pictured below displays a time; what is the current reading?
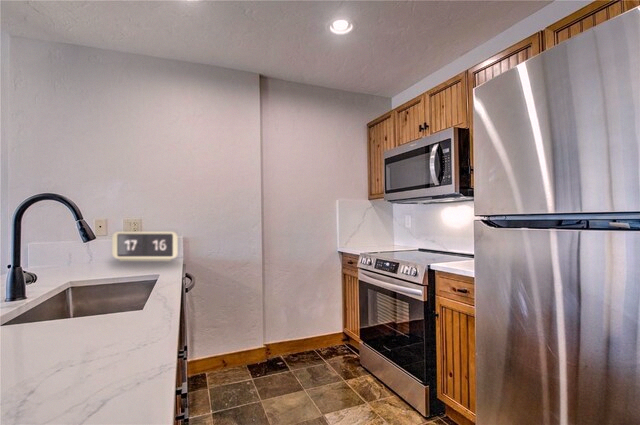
17:16
